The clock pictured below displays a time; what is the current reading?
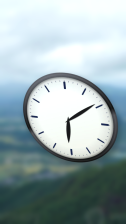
6:09
